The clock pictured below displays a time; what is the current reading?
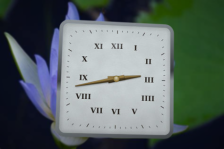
2:43
